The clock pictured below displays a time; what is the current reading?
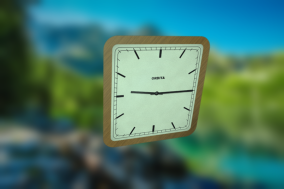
9:15
